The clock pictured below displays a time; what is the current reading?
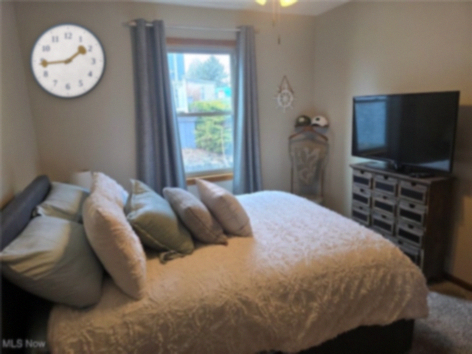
1:44
